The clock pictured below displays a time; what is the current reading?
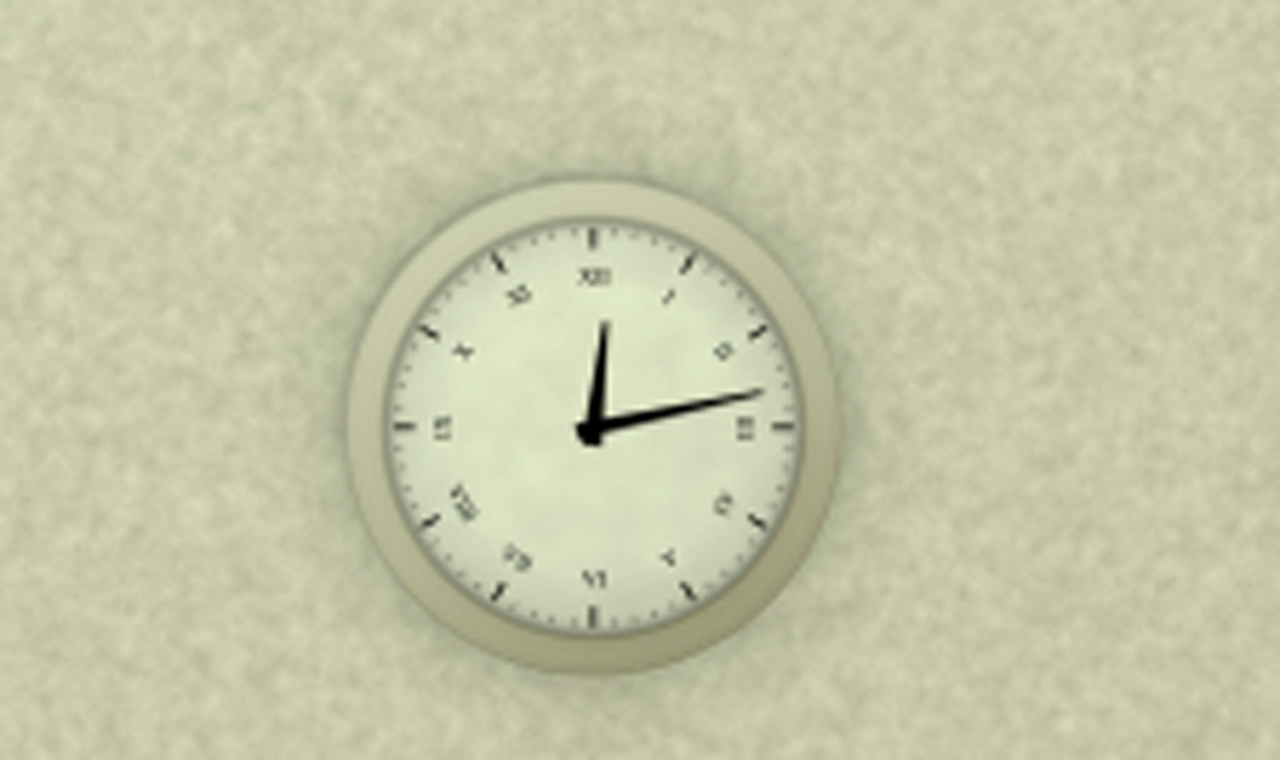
12:13
